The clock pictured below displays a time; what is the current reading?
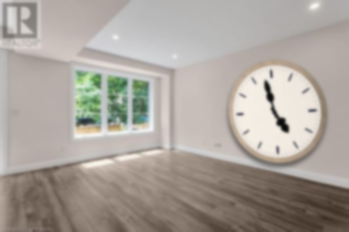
4:58
